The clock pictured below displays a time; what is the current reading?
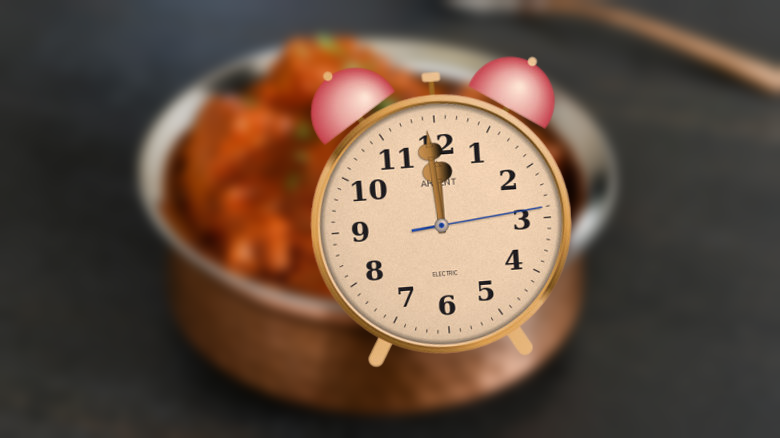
11:59:14
